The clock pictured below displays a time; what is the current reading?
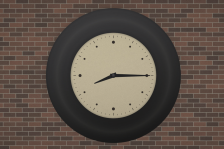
8:15
